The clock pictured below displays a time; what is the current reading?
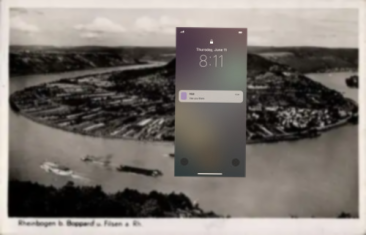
8:11
